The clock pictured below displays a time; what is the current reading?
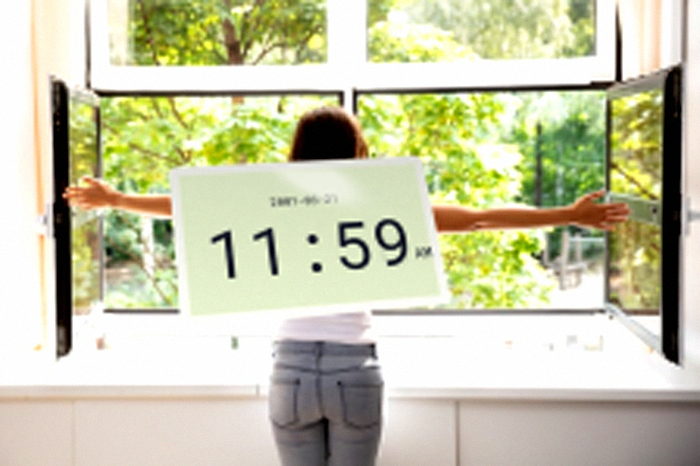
11:59
